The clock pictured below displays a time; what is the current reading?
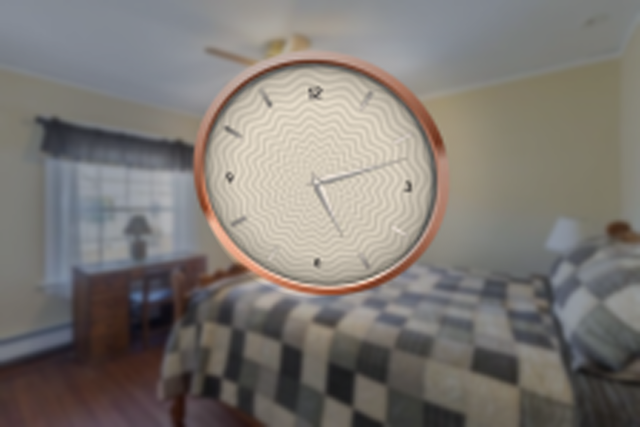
5:12
